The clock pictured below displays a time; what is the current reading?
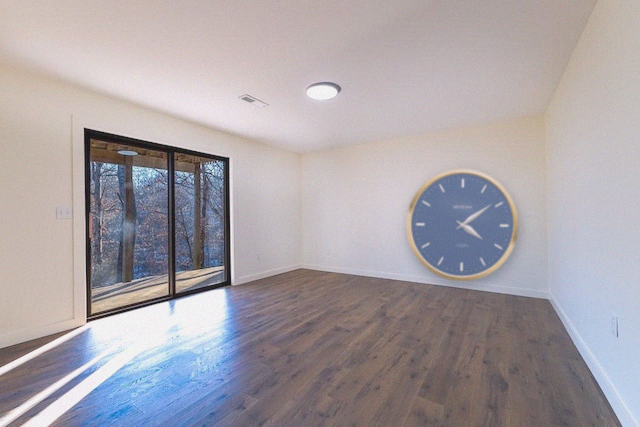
4:09
